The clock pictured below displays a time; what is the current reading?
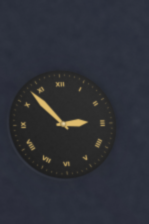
2:53
